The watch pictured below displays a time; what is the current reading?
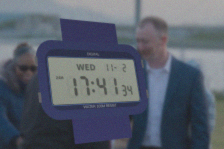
17:41:34
